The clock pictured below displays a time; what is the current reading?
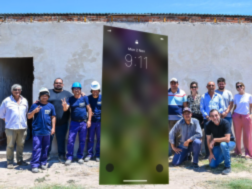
9:11
